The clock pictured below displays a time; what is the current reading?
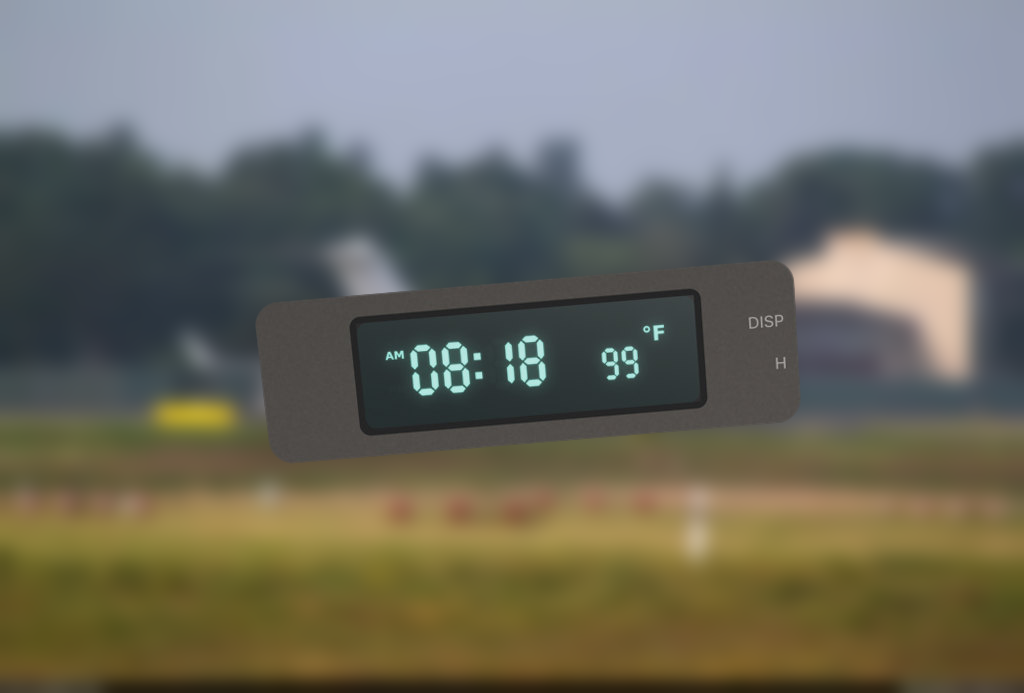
8:18
